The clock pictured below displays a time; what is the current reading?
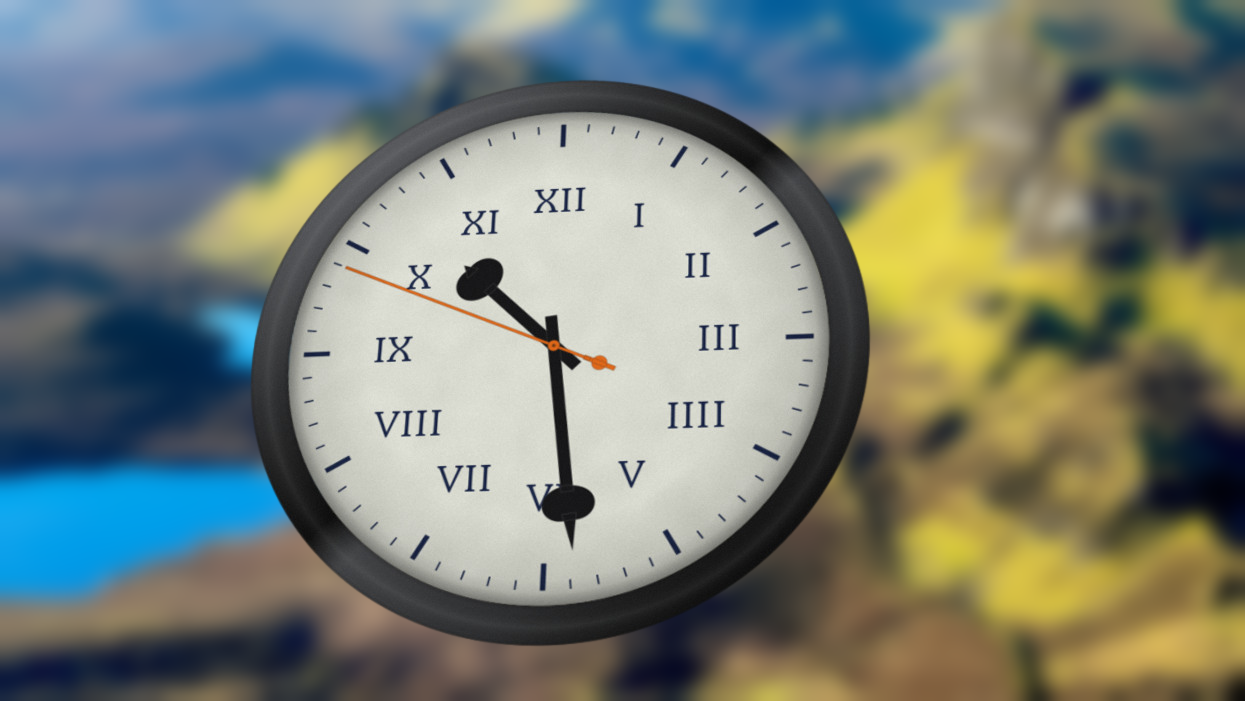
10:28:49
